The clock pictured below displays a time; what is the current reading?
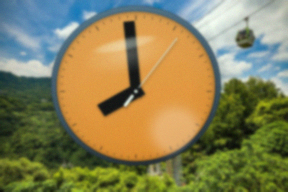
7:59:06
